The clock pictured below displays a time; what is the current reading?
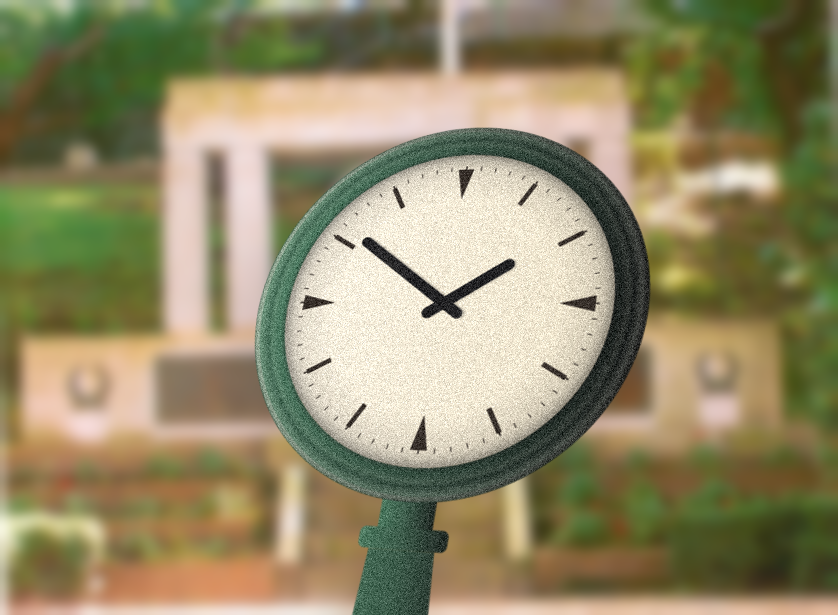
1:51
